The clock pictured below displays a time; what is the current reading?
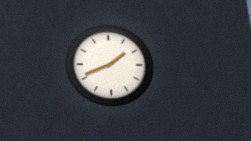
1:41
